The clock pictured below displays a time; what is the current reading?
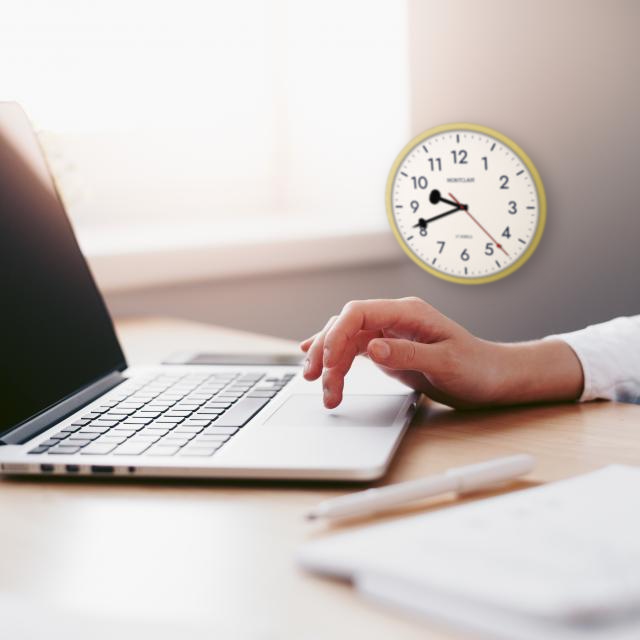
9:41:23
